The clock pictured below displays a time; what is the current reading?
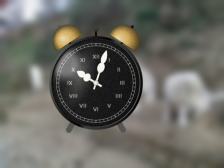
10:03
